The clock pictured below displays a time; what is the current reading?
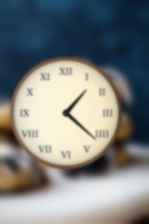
1:22
